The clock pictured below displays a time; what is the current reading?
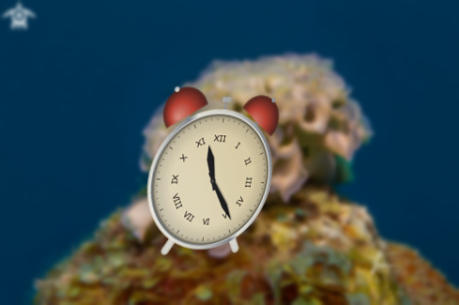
11:24
